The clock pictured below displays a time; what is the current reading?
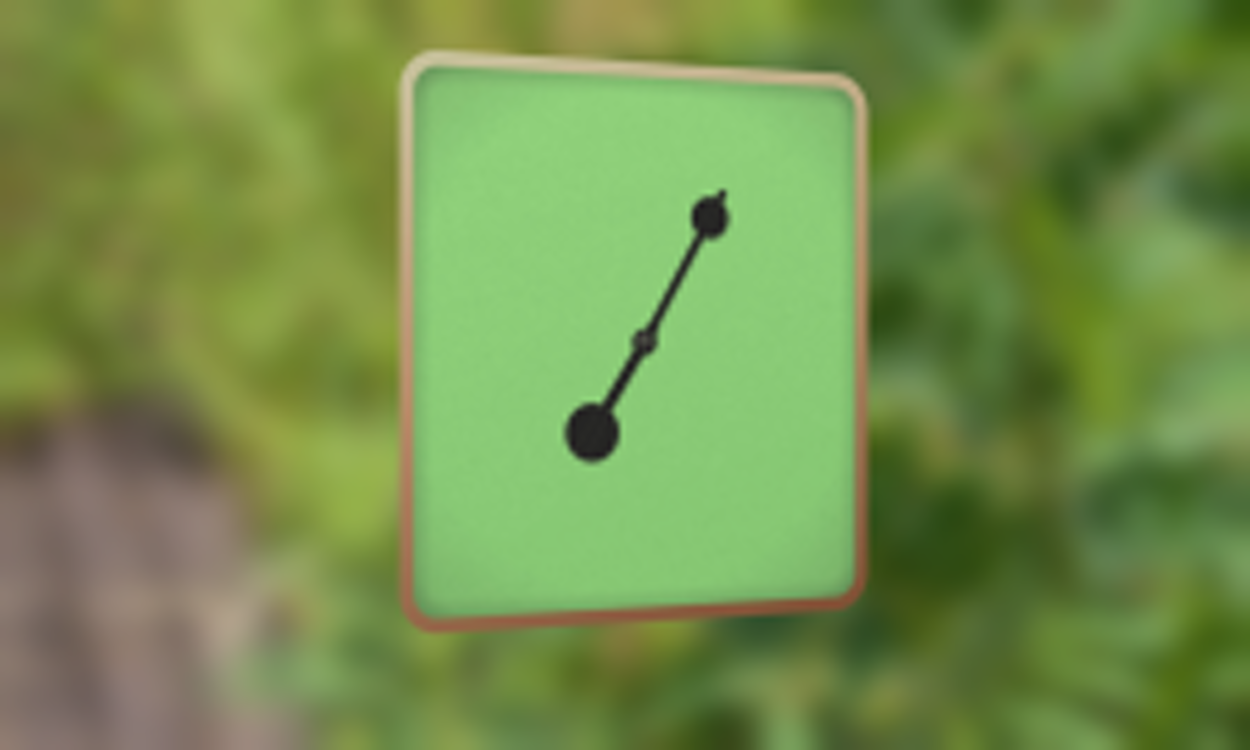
7:05
